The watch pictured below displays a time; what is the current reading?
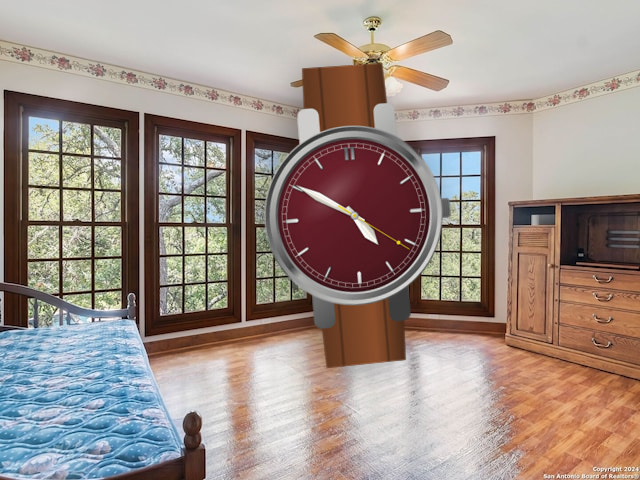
4:50:21
